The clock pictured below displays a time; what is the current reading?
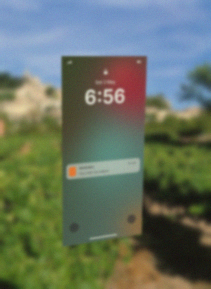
6:56
